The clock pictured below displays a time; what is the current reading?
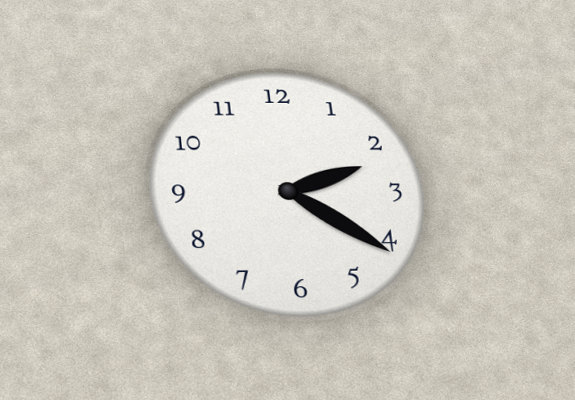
2:21
